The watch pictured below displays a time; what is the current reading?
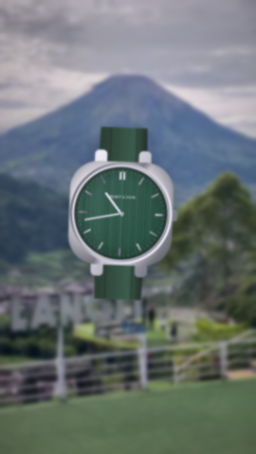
10:43
